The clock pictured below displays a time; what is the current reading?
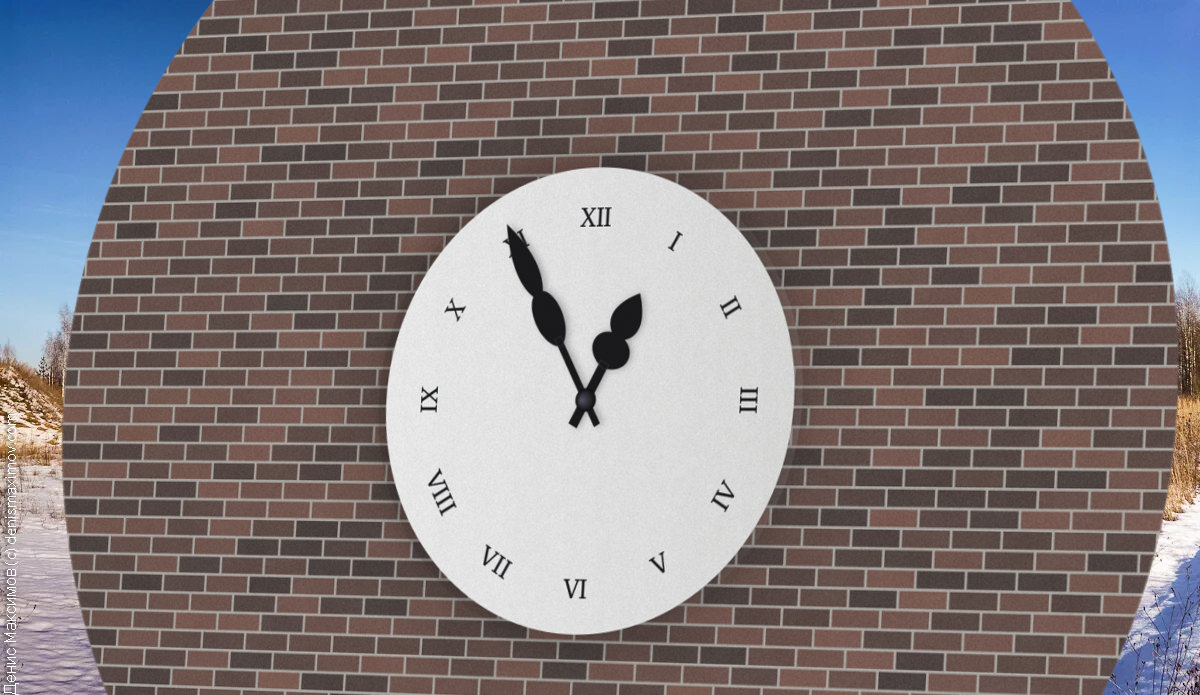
12:55
